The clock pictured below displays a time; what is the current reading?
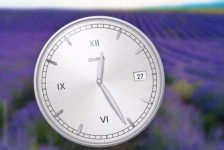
12:26
